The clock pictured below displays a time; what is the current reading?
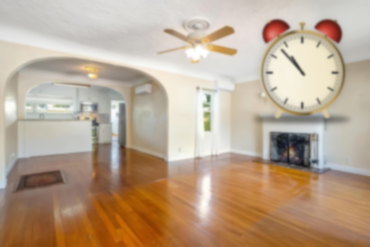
10:53
